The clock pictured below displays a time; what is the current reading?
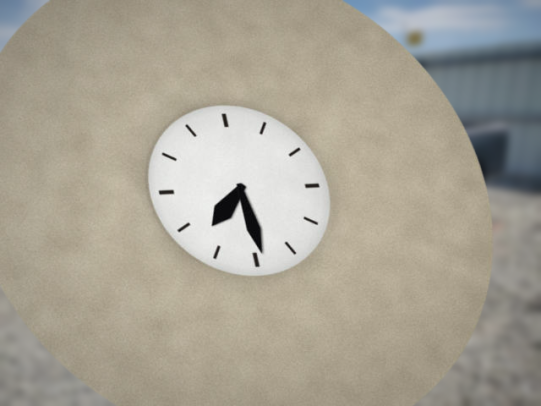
7:29
